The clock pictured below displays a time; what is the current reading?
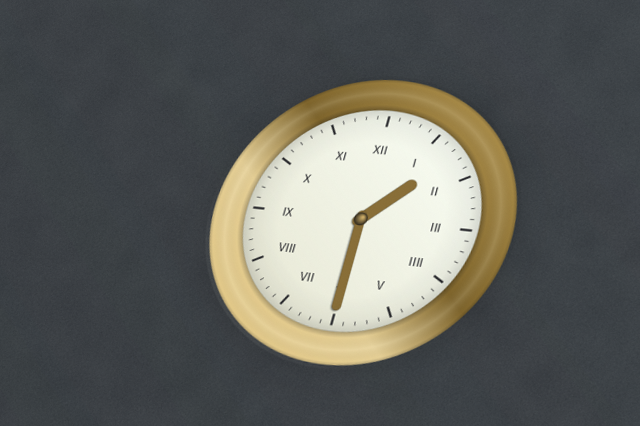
1:30
